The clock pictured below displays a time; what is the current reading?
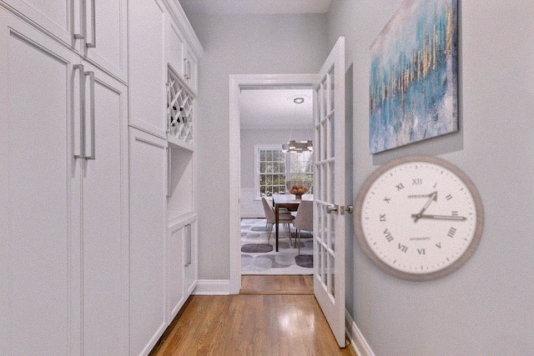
1:16
